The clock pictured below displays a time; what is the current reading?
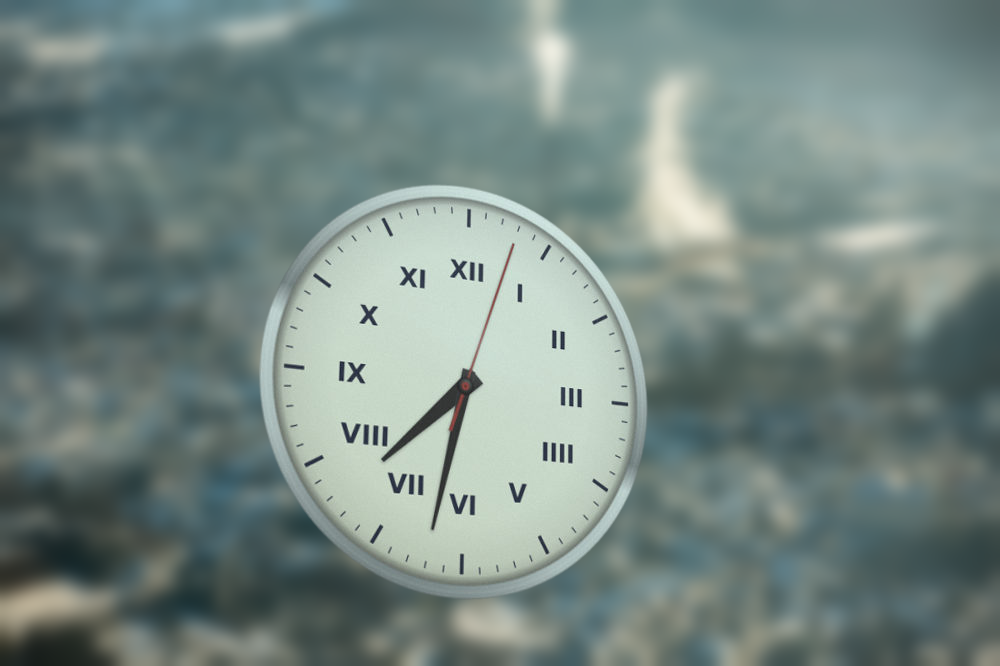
7:32:03
